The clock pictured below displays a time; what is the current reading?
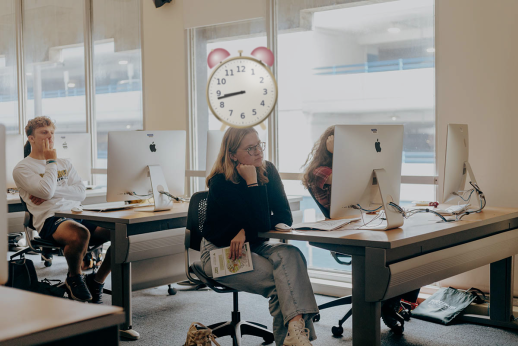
8:43
